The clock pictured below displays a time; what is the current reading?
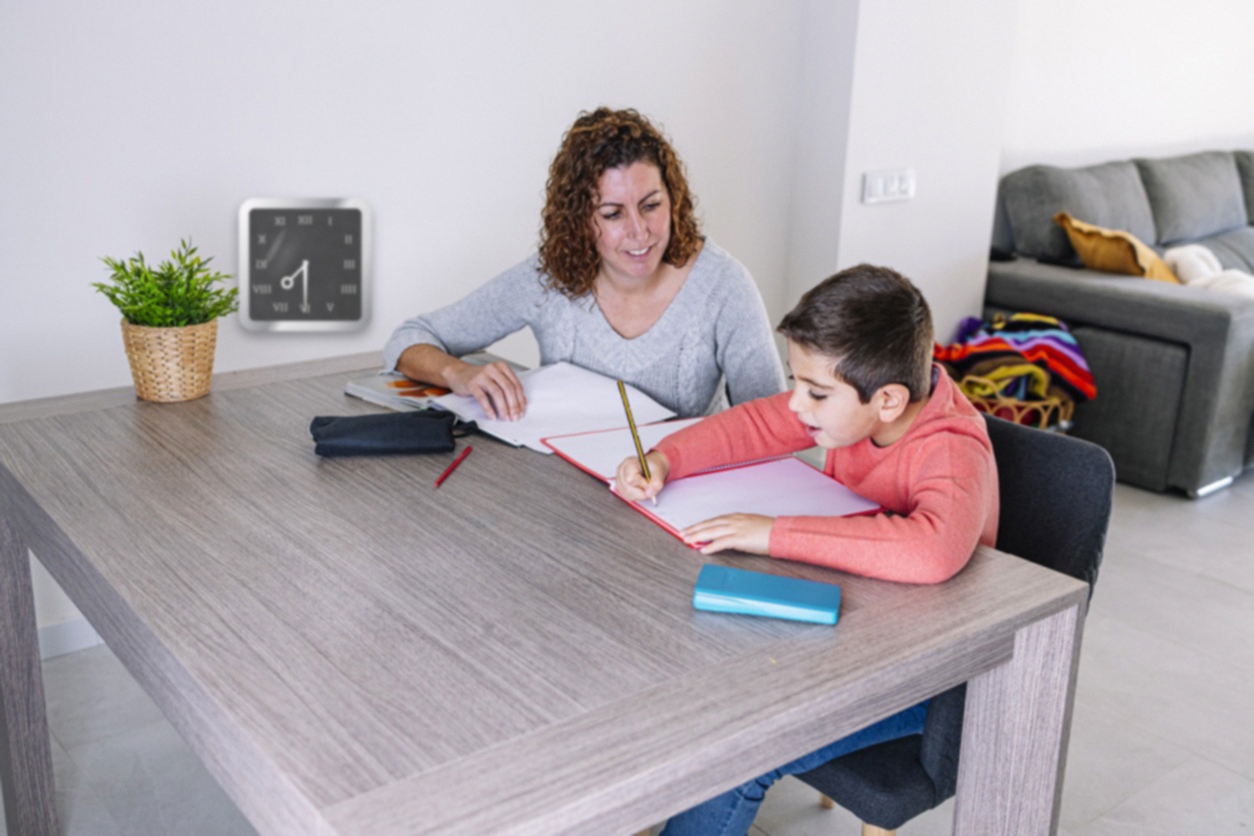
7:30
